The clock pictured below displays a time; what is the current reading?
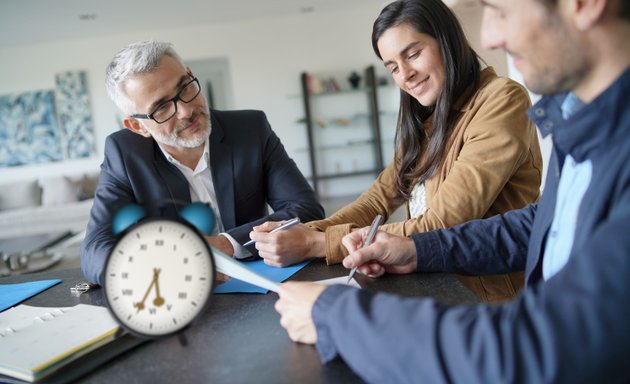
5:34
